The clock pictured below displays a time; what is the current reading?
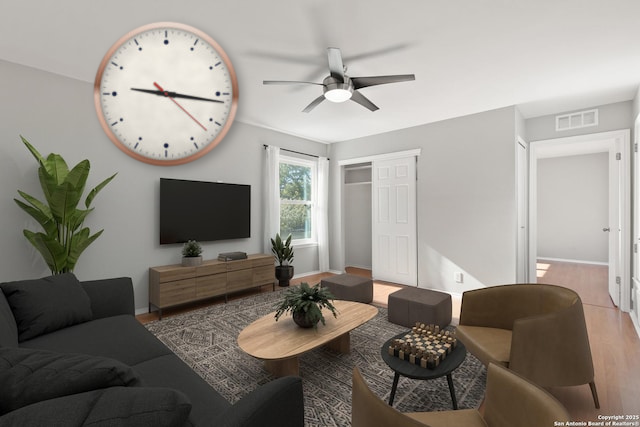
9:16:22
